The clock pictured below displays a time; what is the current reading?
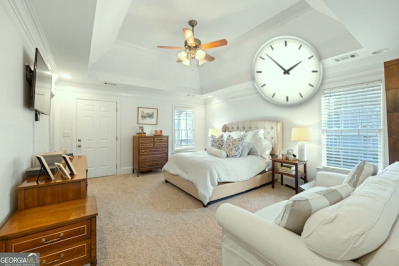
1:52
